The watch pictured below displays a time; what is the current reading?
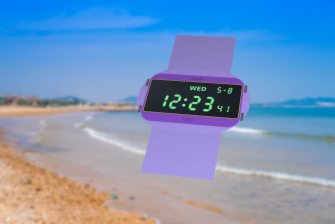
12:23
